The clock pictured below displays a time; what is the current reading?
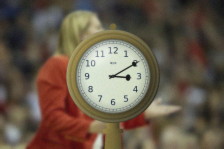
3:10
